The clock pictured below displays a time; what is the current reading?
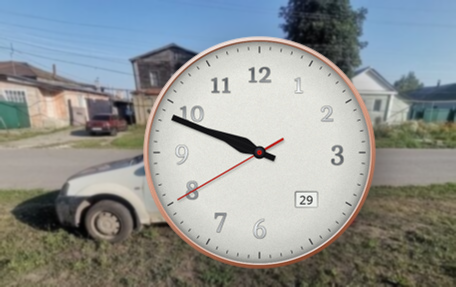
9:48:40
